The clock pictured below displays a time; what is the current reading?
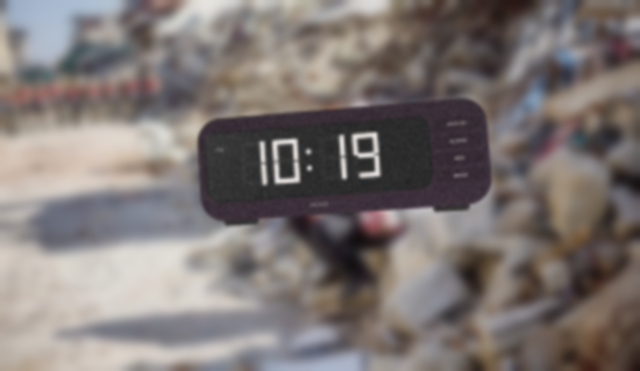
10:19
